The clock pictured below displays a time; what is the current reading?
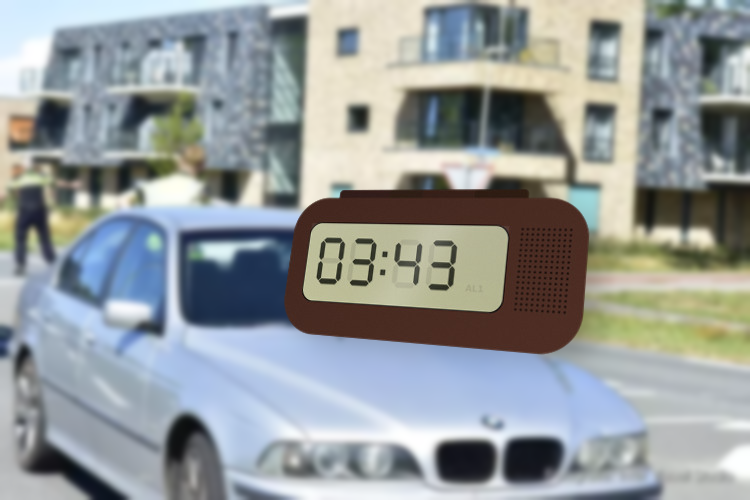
3:43
